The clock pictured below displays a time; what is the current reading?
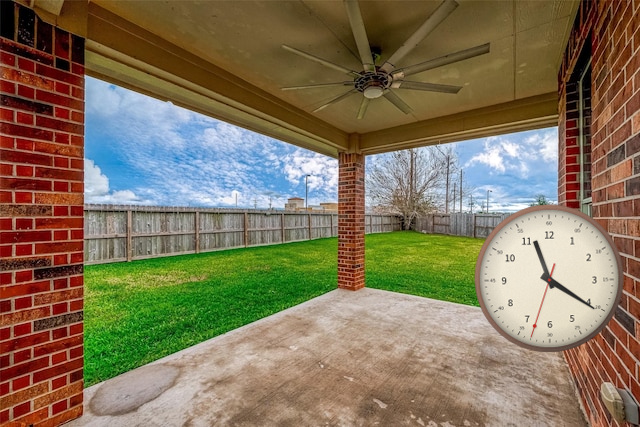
11:20:33
